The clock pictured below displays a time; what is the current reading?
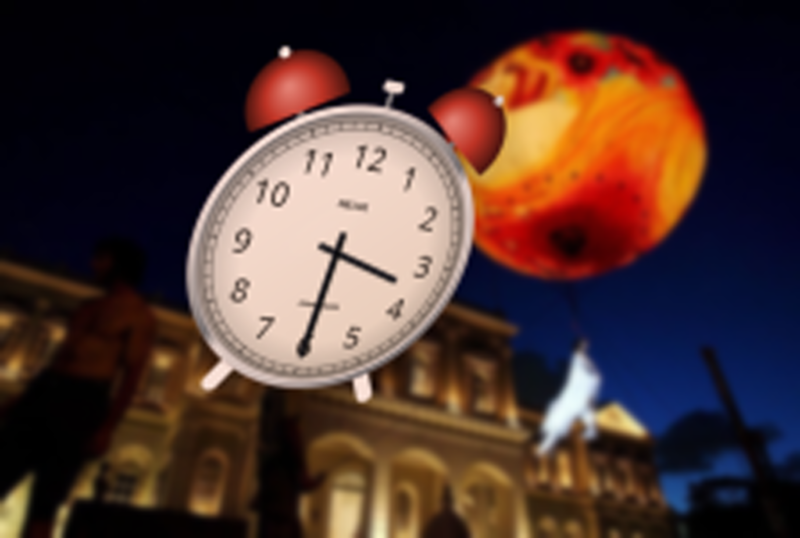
3:30
